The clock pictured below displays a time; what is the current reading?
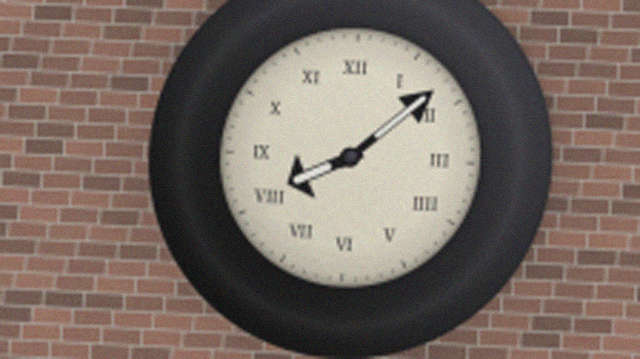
8:08
